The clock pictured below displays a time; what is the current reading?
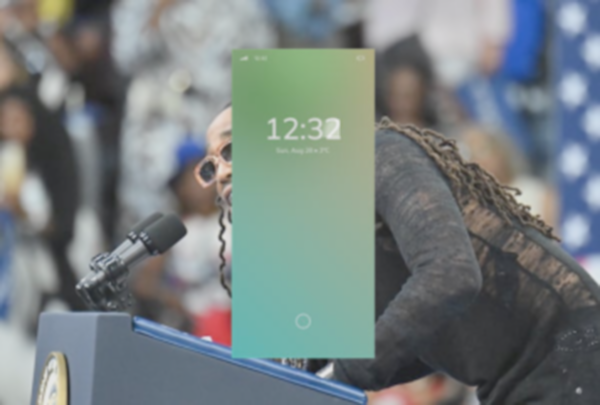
12:32
